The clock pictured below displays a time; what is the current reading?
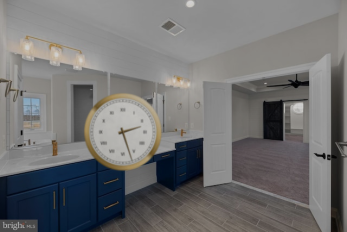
2:27
